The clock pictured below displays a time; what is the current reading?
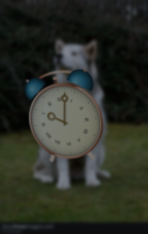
10:02
